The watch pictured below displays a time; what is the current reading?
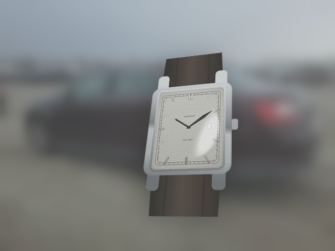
10:09
